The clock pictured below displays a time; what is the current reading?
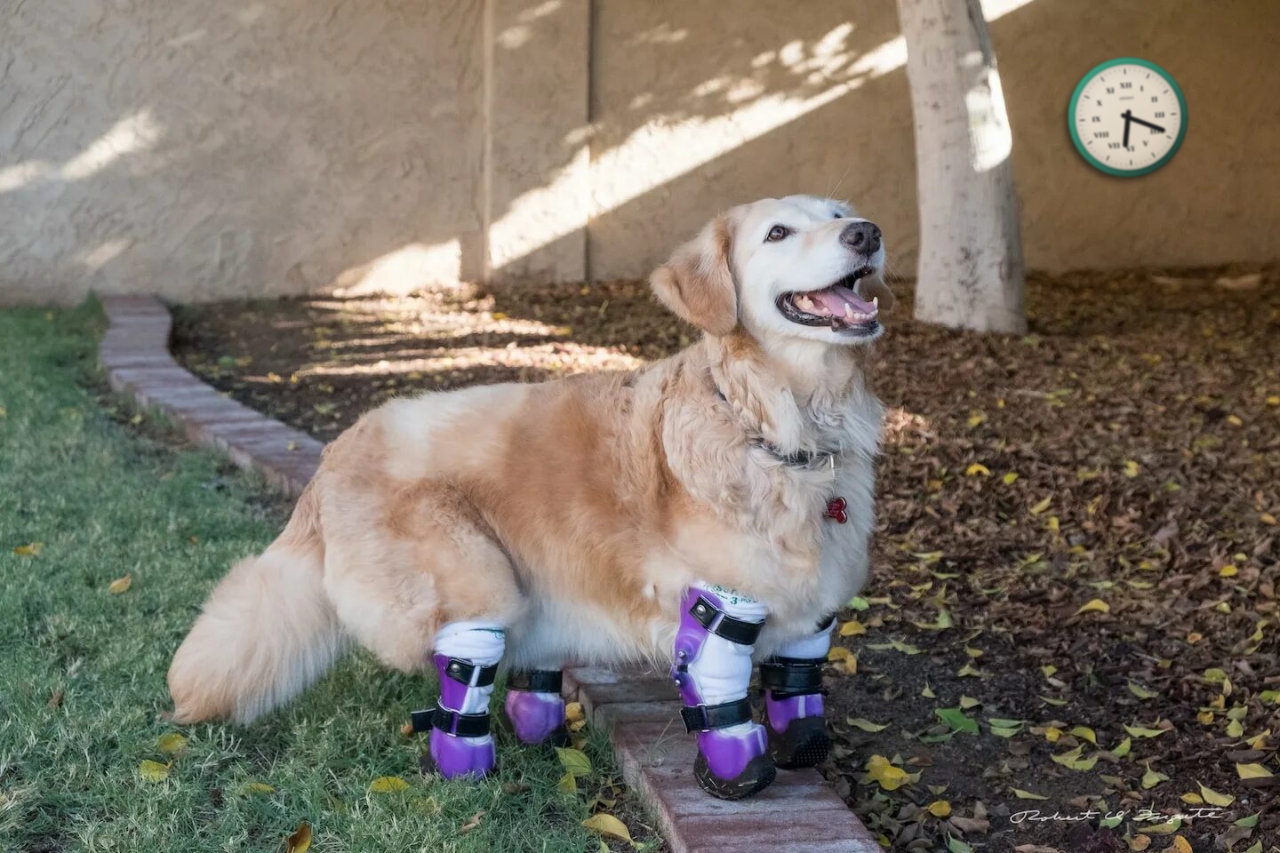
6:19
